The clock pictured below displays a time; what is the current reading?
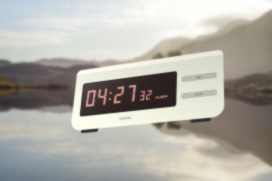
4:27:32
